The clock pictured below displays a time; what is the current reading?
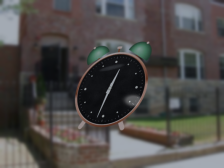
12:32
